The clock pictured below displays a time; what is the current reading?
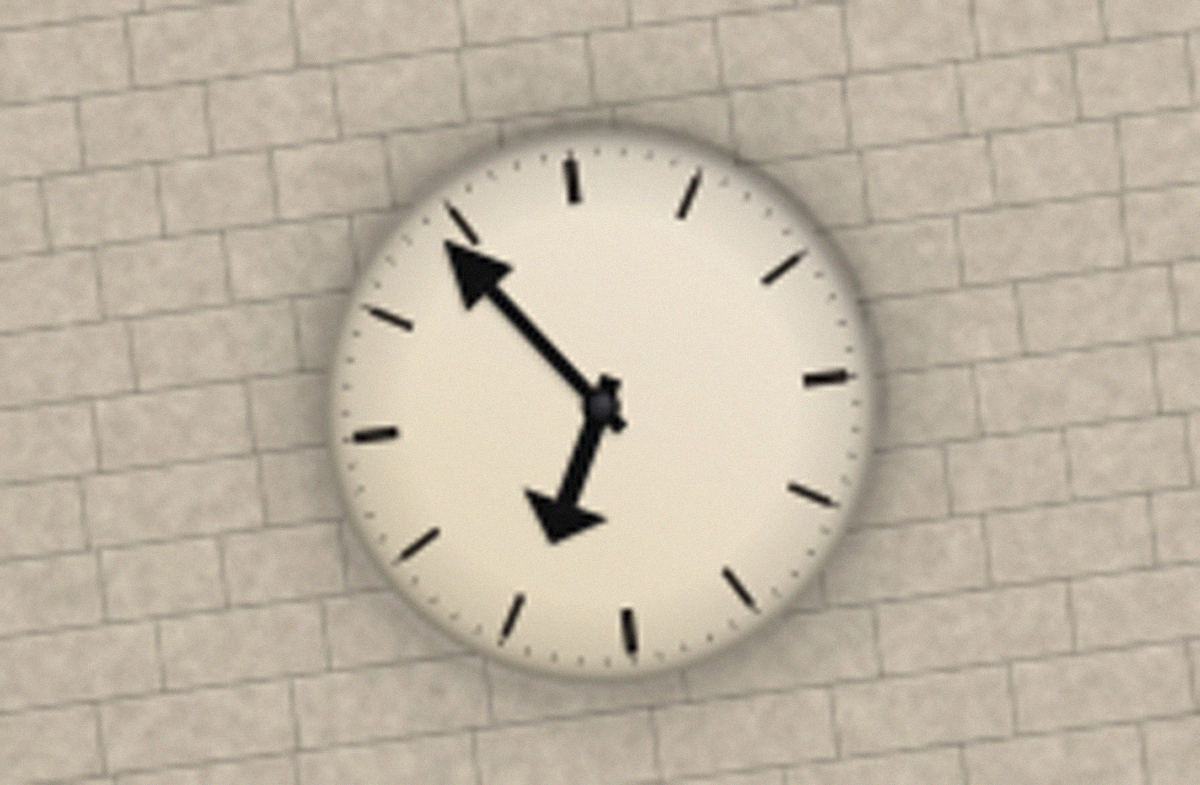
6:54
